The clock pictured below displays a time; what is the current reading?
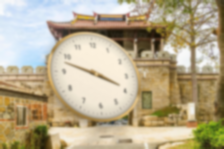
3:48
